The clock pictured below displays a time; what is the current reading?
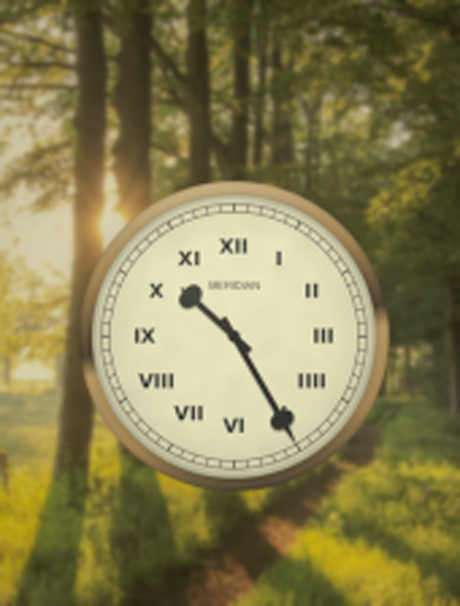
10:25
